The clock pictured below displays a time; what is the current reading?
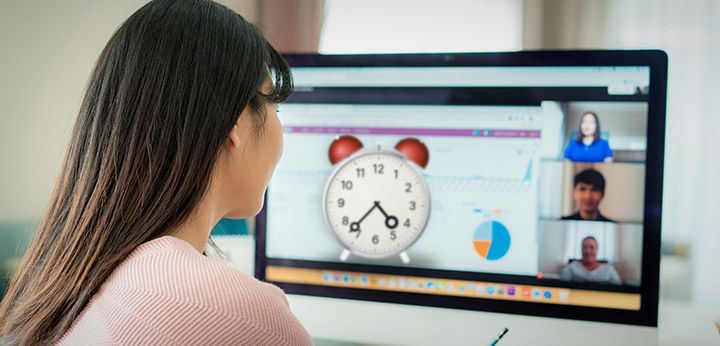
4:37
